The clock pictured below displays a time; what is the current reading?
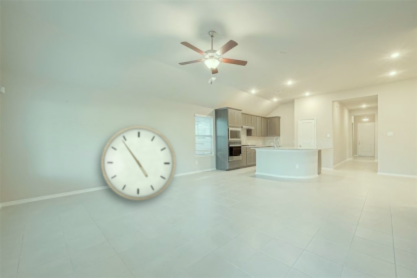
4:54
